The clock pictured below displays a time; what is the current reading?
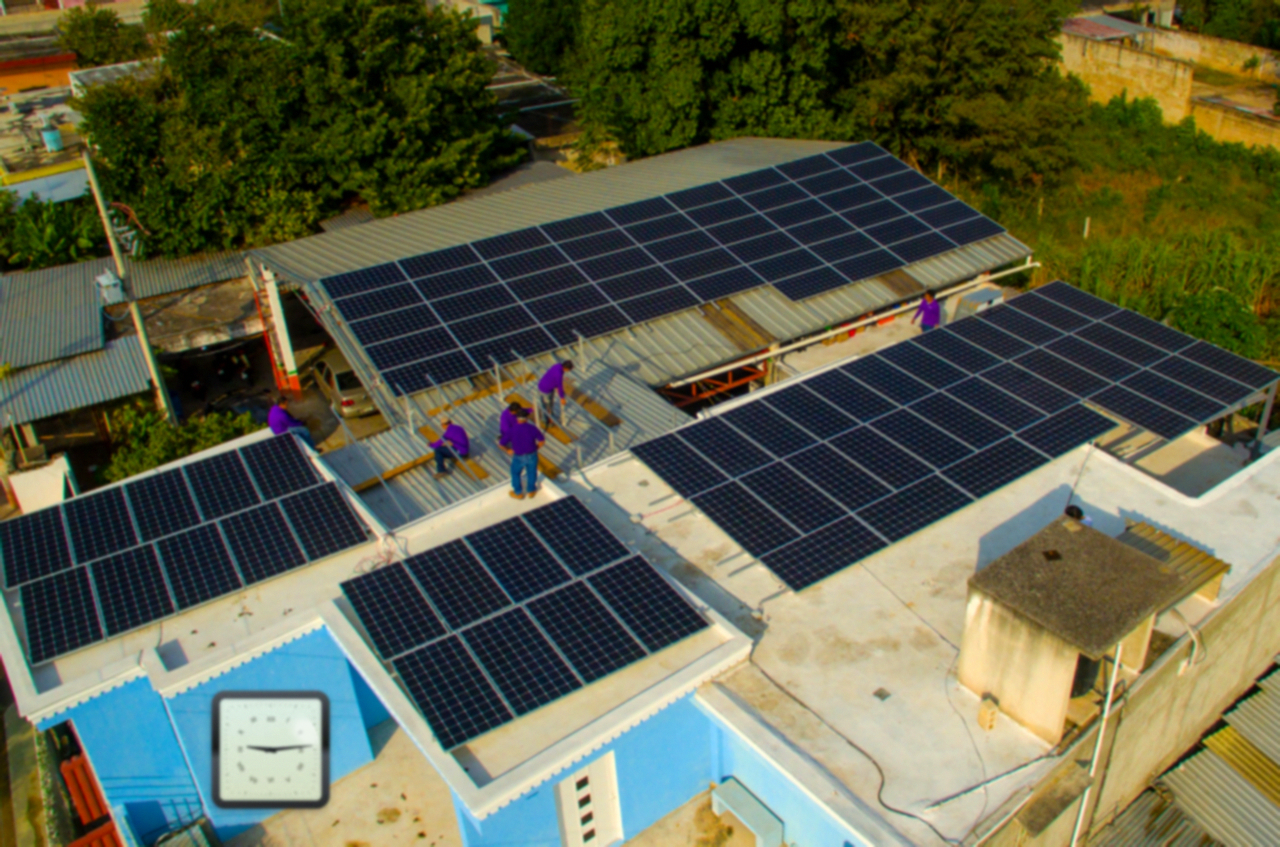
9:14
